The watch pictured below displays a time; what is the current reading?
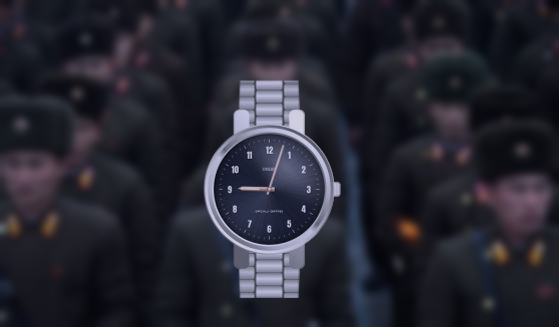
9:03
